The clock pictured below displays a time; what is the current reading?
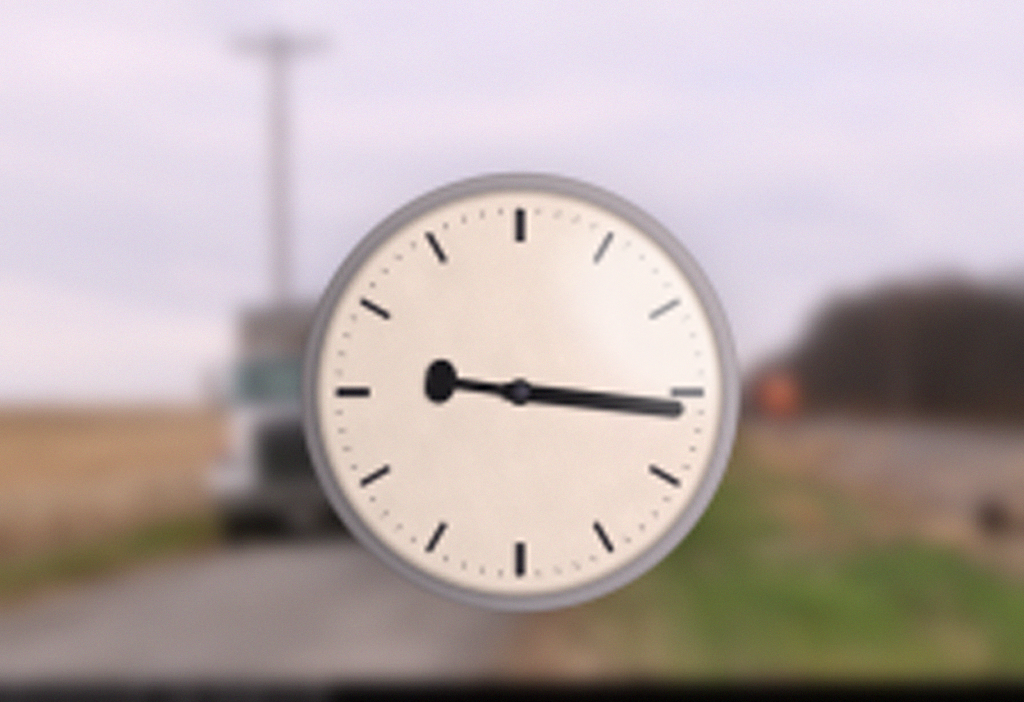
9:16
